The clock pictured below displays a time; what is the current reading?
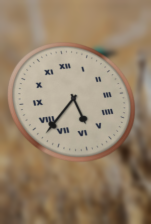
5:38
